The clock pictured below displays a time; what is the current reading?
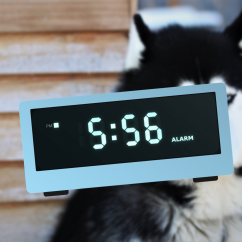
5:56
